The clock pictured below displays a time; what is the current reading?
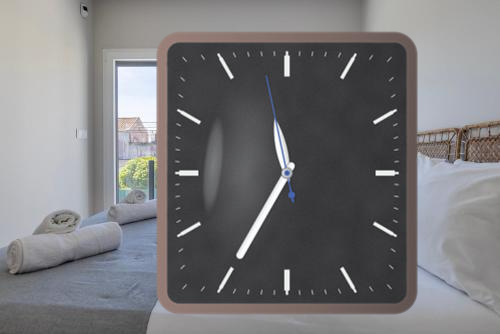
11:34:58
